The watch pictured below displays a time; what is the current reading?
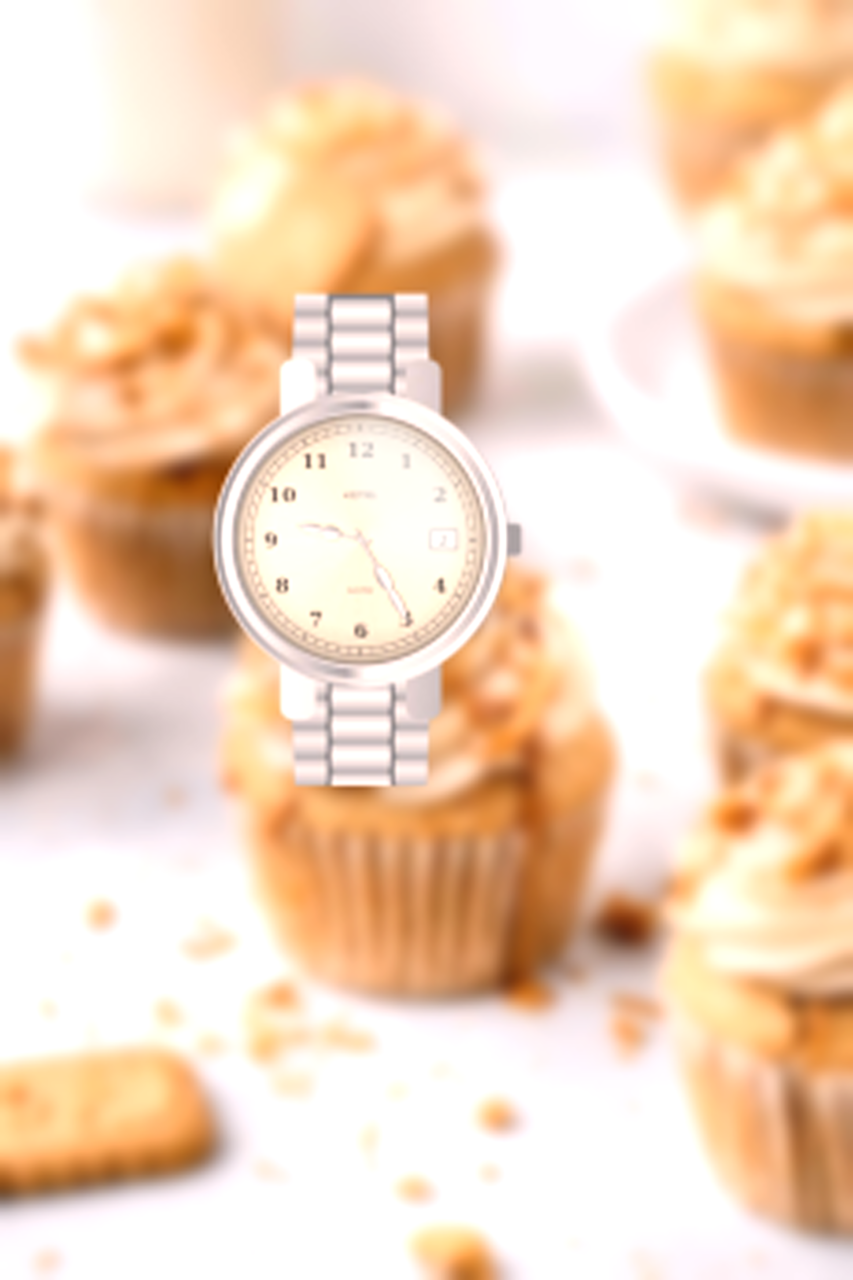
9:25
